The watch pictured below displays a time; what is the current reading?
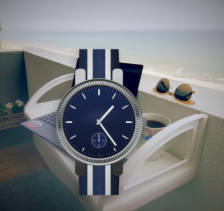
1:24
